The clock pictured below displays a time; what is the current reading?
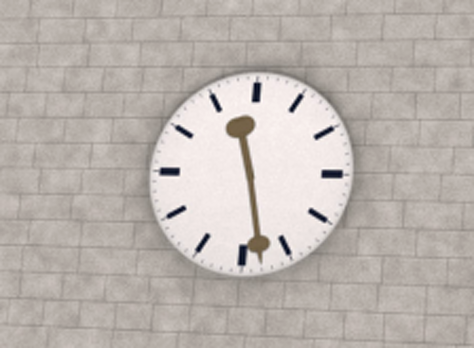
11:28
